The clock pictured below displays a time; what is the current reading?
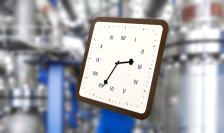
2:34
